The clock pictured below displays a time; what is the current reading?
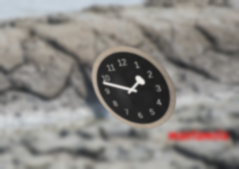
1:48
